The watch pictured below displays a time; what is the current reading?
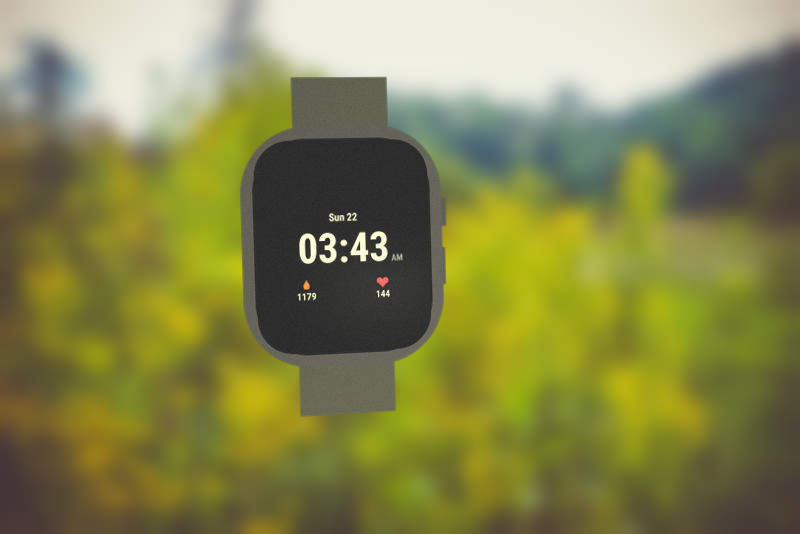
3:43
